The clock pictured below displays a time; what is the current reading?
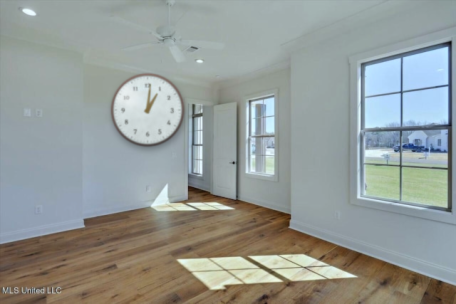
1:01
